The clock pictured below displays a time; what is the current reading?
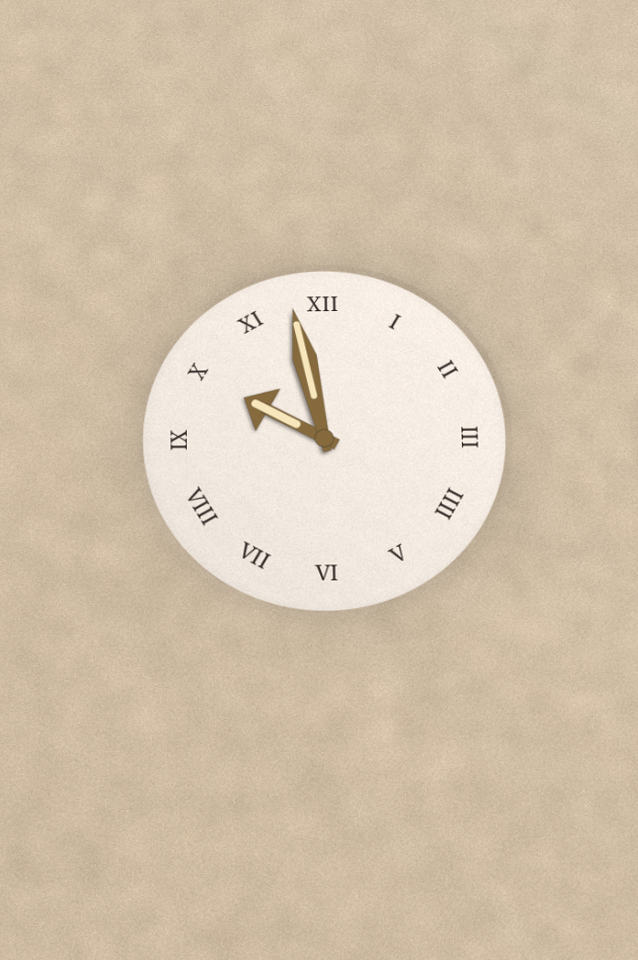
9:58
